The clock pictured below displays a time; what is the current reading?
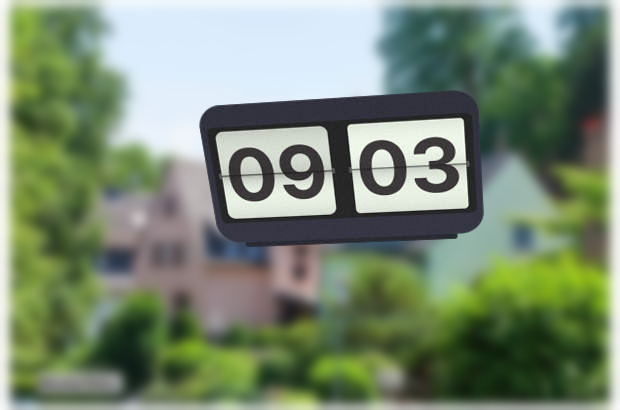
9:03
